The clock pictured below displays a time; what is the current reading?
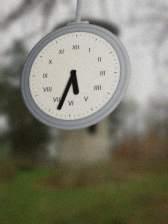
5:33
